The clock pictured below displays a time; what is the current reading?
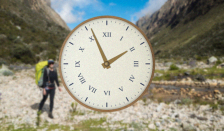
1:56
